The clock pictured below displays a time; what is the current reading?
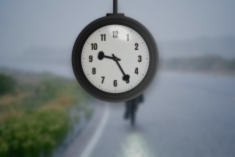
9:25
